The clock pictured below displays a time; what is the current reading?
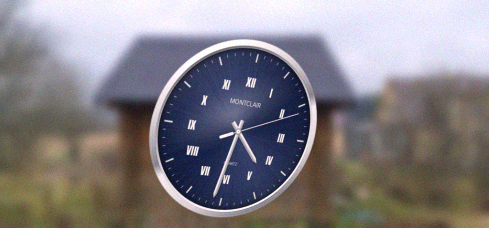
4:31:11
